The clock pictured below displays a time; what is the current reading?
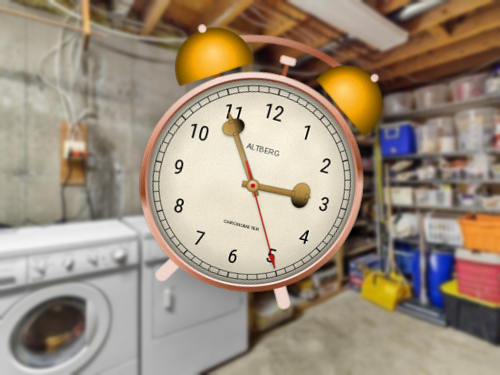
2:54:25
